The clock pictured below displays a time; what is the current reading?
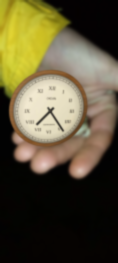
7:24
